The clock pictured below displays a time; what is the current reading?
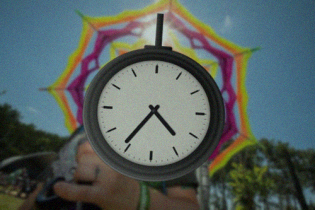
4:36
